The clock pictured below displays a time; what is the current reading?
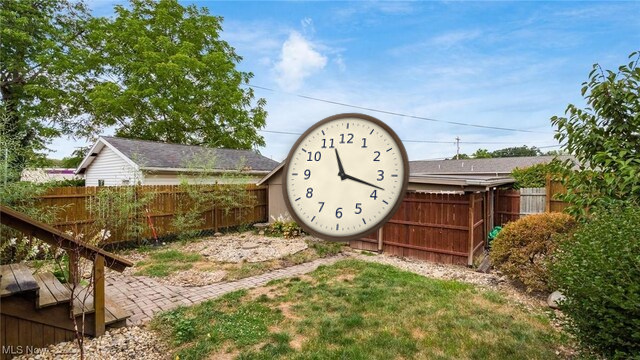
11:18
